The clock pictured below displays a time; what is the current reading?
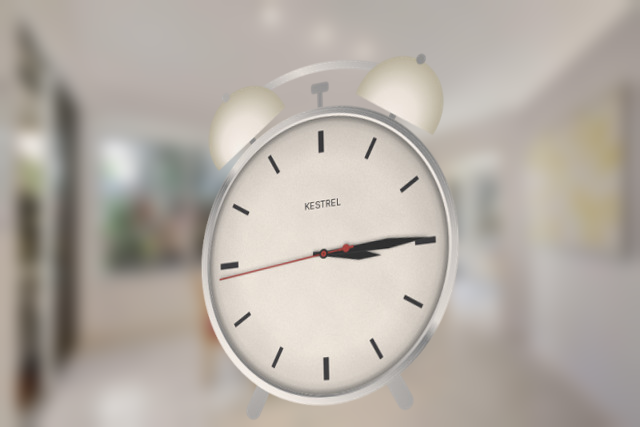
3:14:44
